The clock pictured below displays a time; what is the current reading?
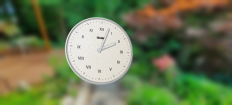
2:03
